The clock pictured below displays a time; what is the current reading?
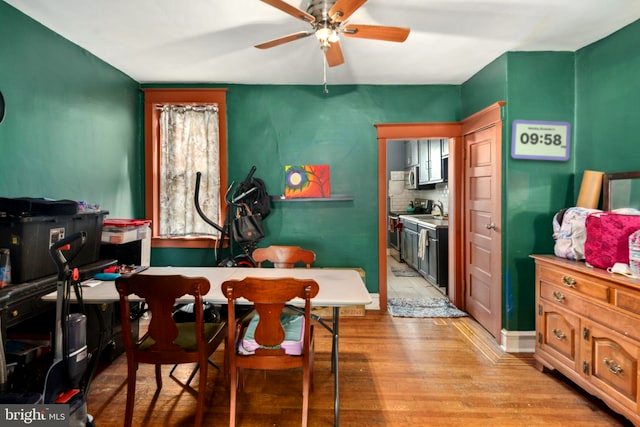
9:58
